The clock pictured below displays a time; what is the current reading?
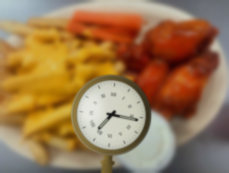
7:16
